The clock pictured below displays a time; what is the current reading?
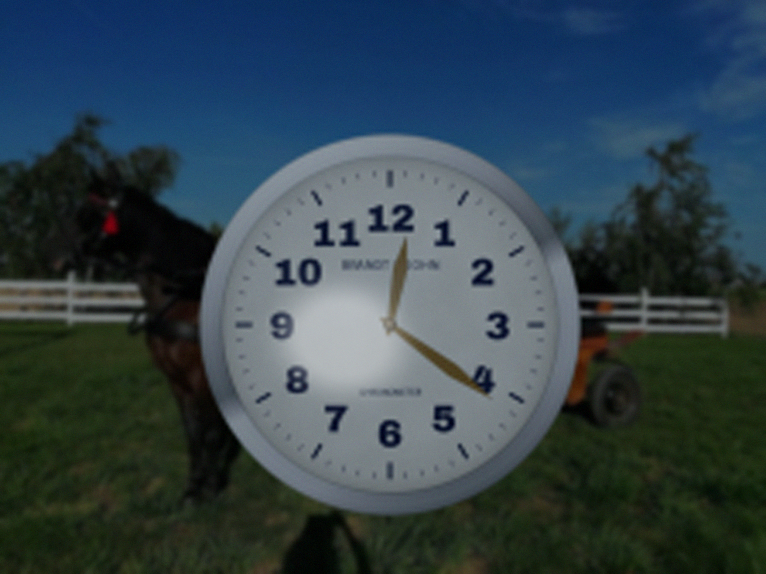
12:21
